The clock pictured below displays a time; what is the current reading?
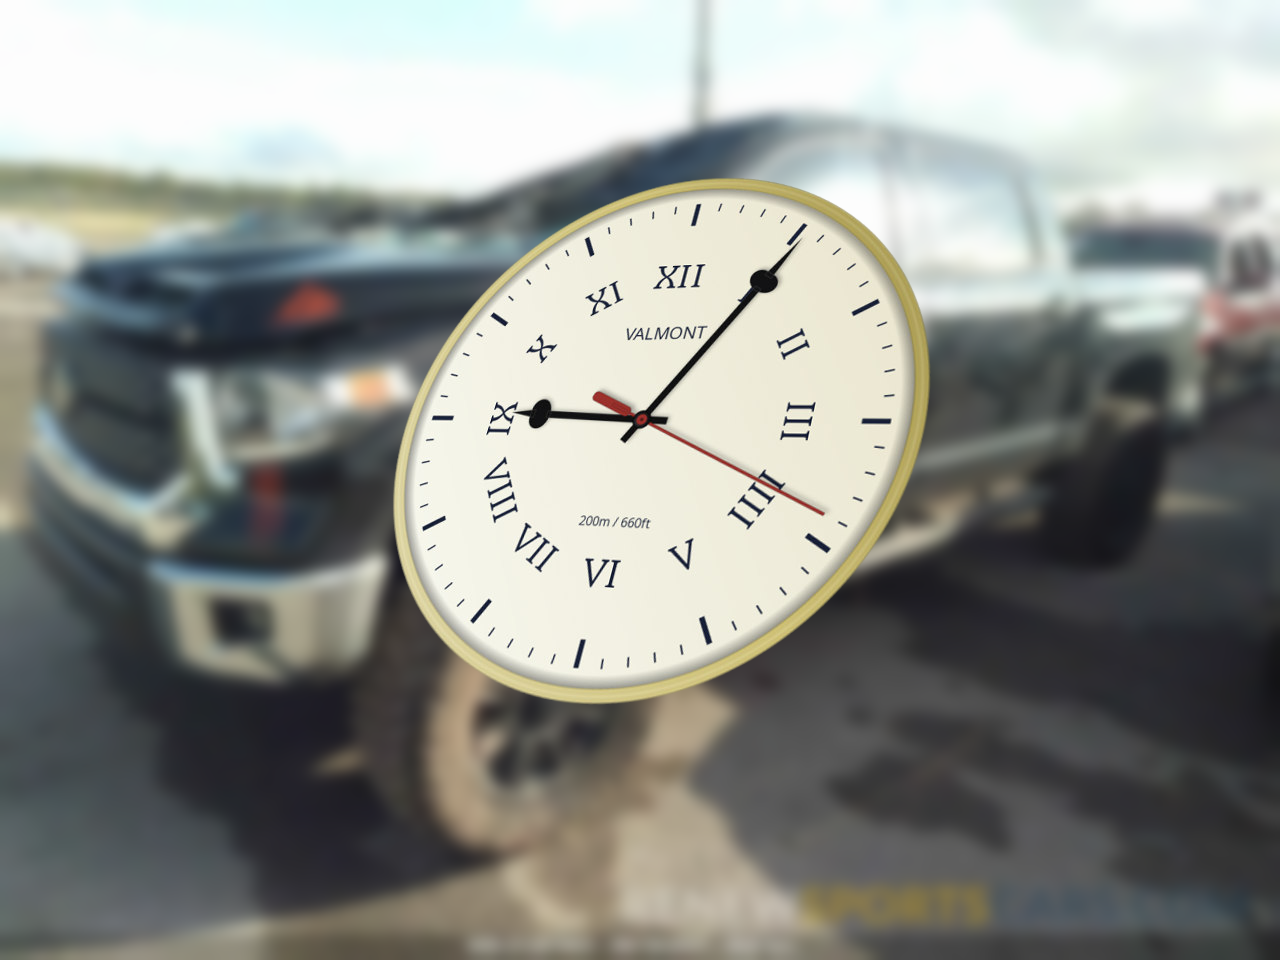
9:05:19
